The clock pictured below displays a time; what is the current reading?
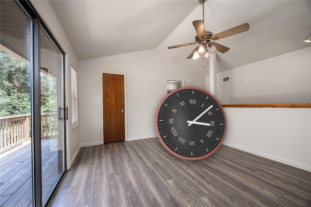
3:08
